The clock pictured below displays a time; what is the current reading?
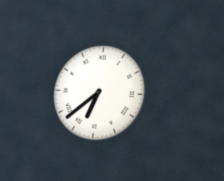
6:38
